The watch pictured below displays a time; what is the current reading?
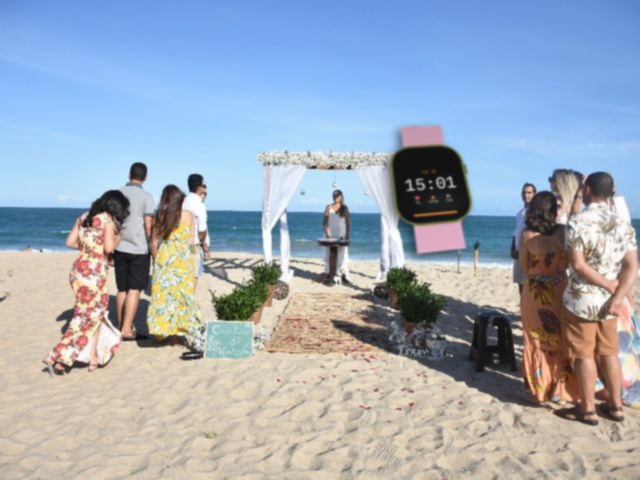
15:01
